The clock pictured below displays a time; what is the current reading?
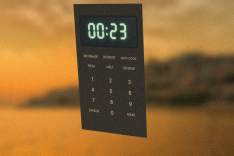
0:23
